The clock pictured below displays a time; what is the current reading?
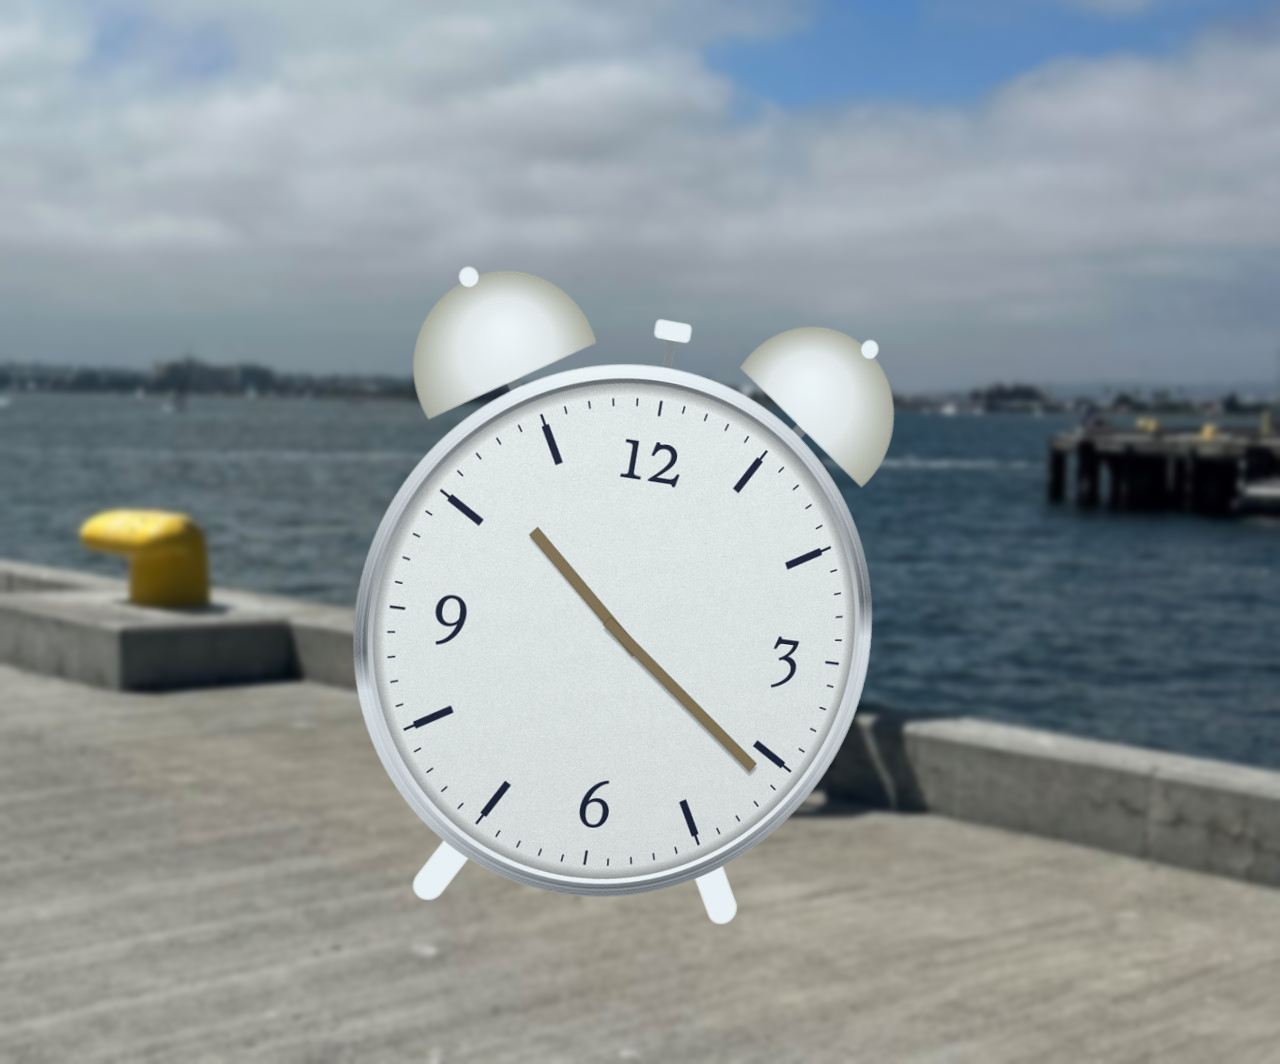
10:21
